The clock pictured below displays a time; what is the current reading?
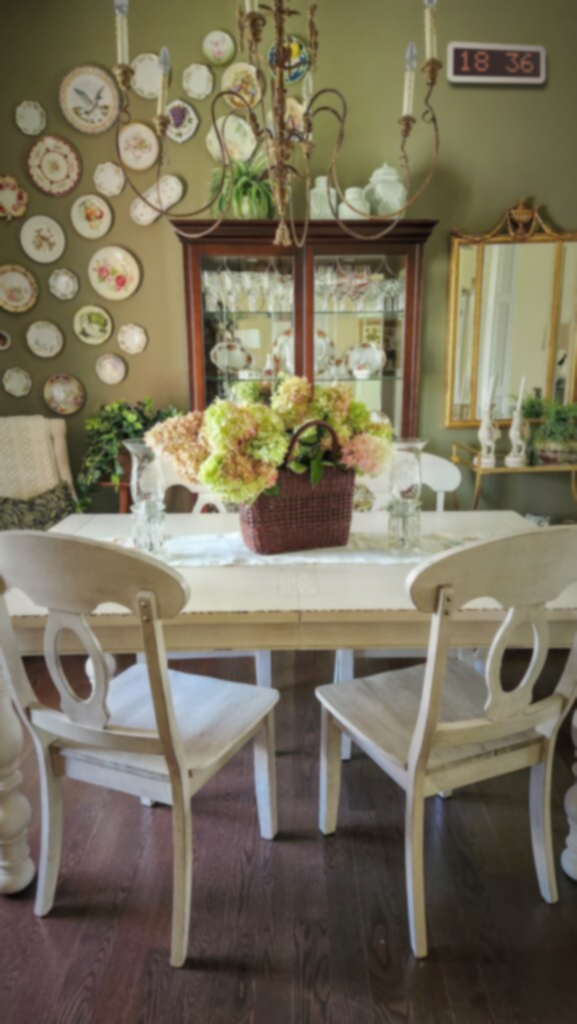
18:36
